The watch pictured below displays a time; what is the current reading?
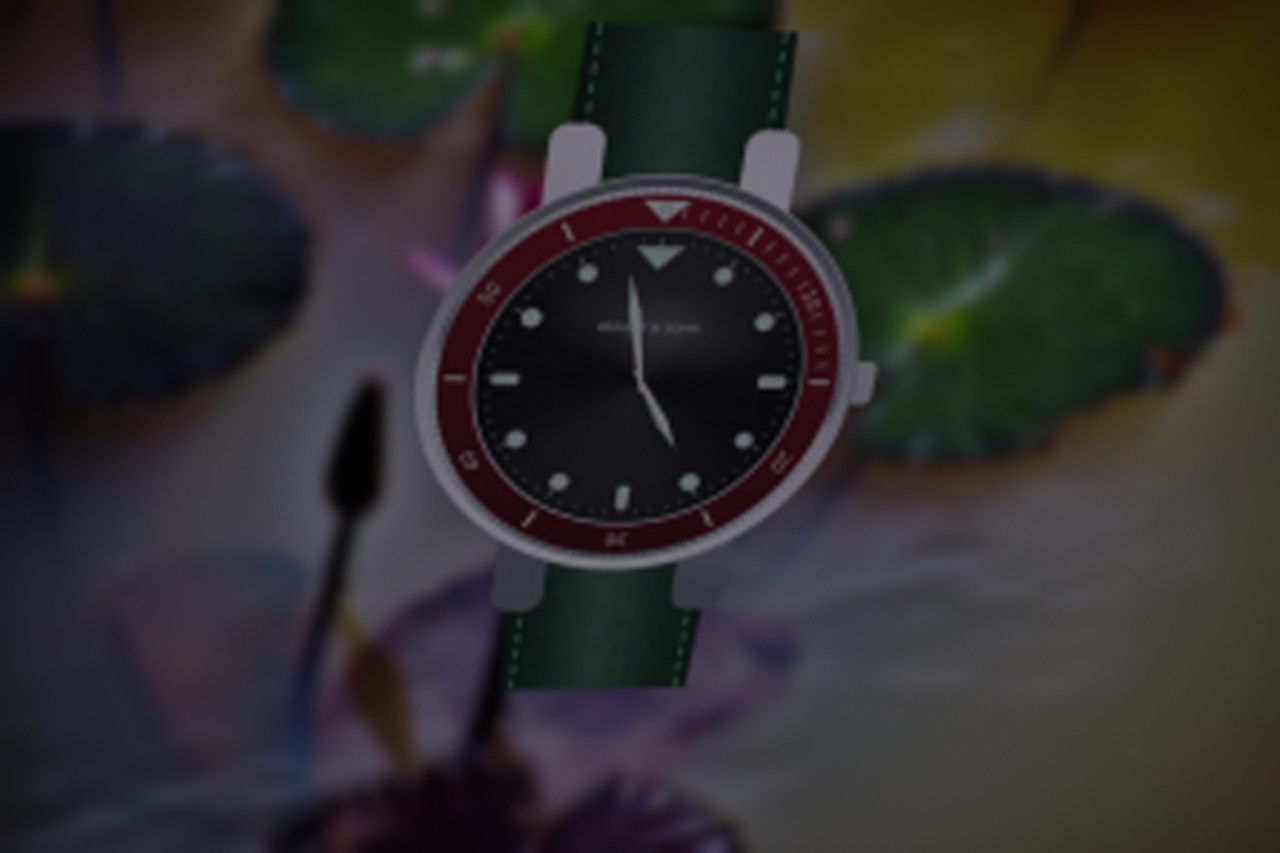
4:58
